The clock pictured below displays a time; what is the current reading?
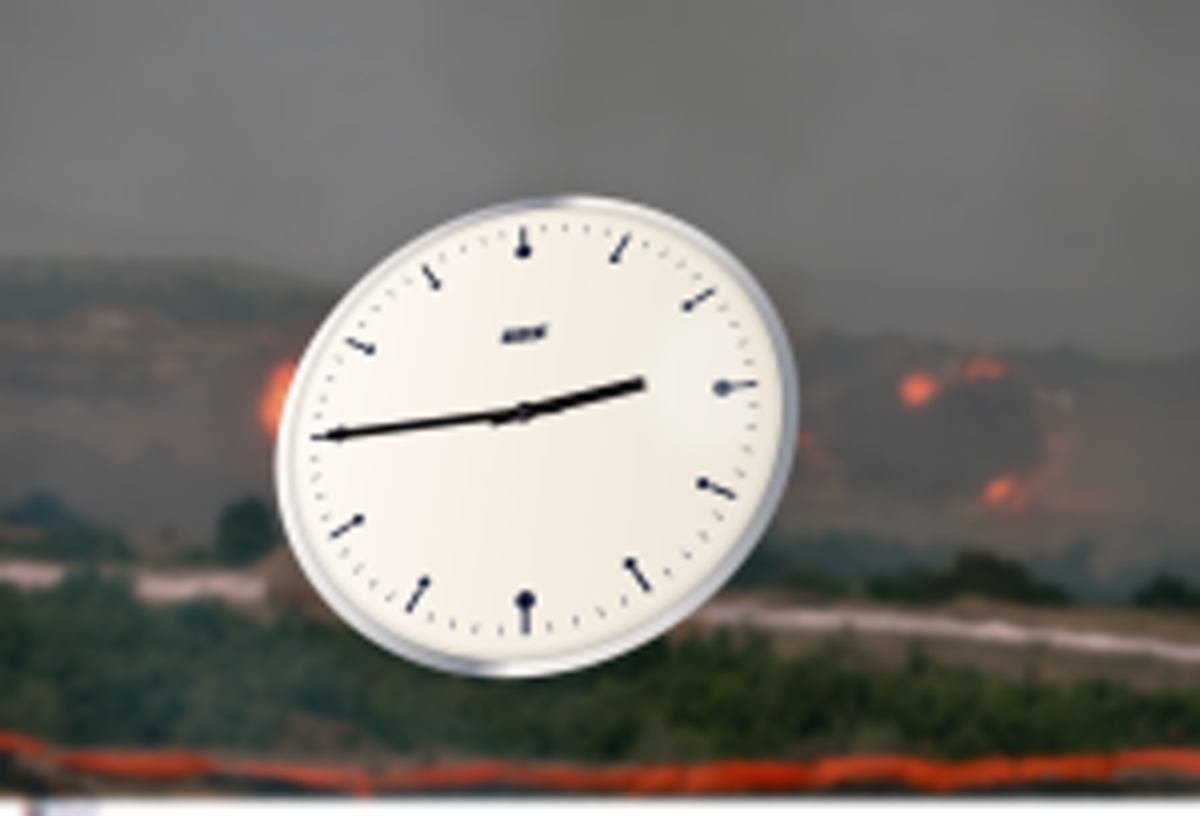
2:45
